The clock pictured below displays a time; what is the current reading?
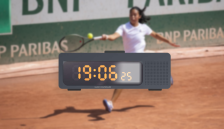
19:06:25
